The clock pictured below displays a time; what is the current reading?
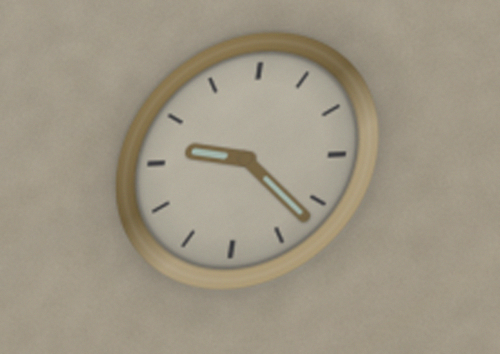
9:22
